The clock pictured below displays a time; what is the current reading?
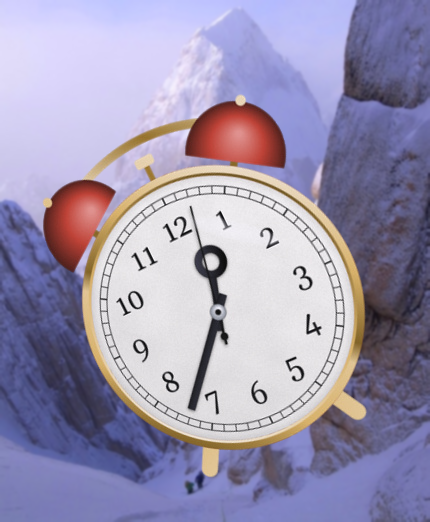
12:37:02
